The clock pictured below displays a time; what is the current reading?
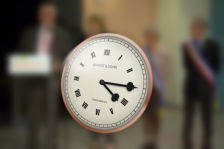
4:15
